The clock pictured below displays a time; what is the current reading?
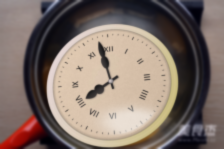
7:58
